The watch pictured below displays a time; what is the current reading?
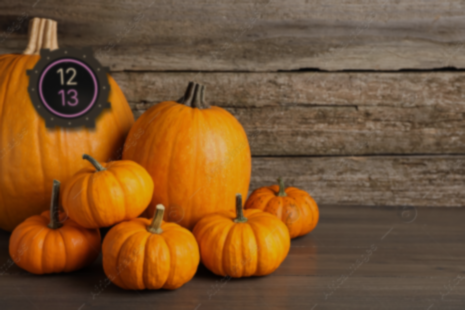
12:13
